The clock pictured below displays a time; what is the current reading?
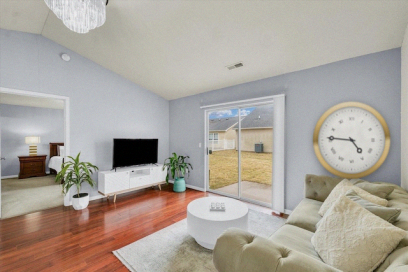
4:46
